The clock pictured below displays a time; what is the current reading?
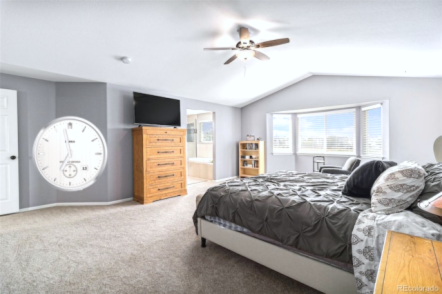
6:58
